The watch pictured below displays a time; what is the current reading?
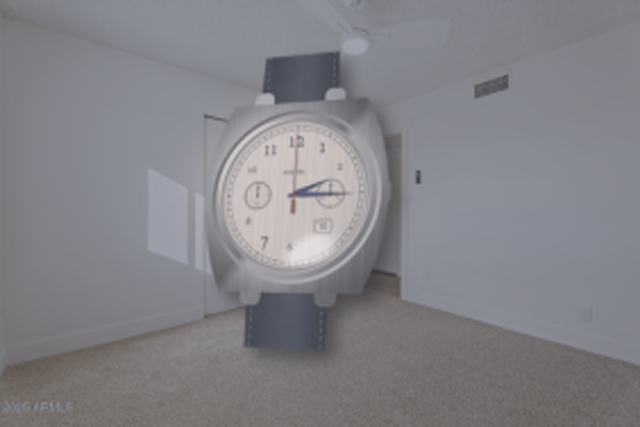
2:15
